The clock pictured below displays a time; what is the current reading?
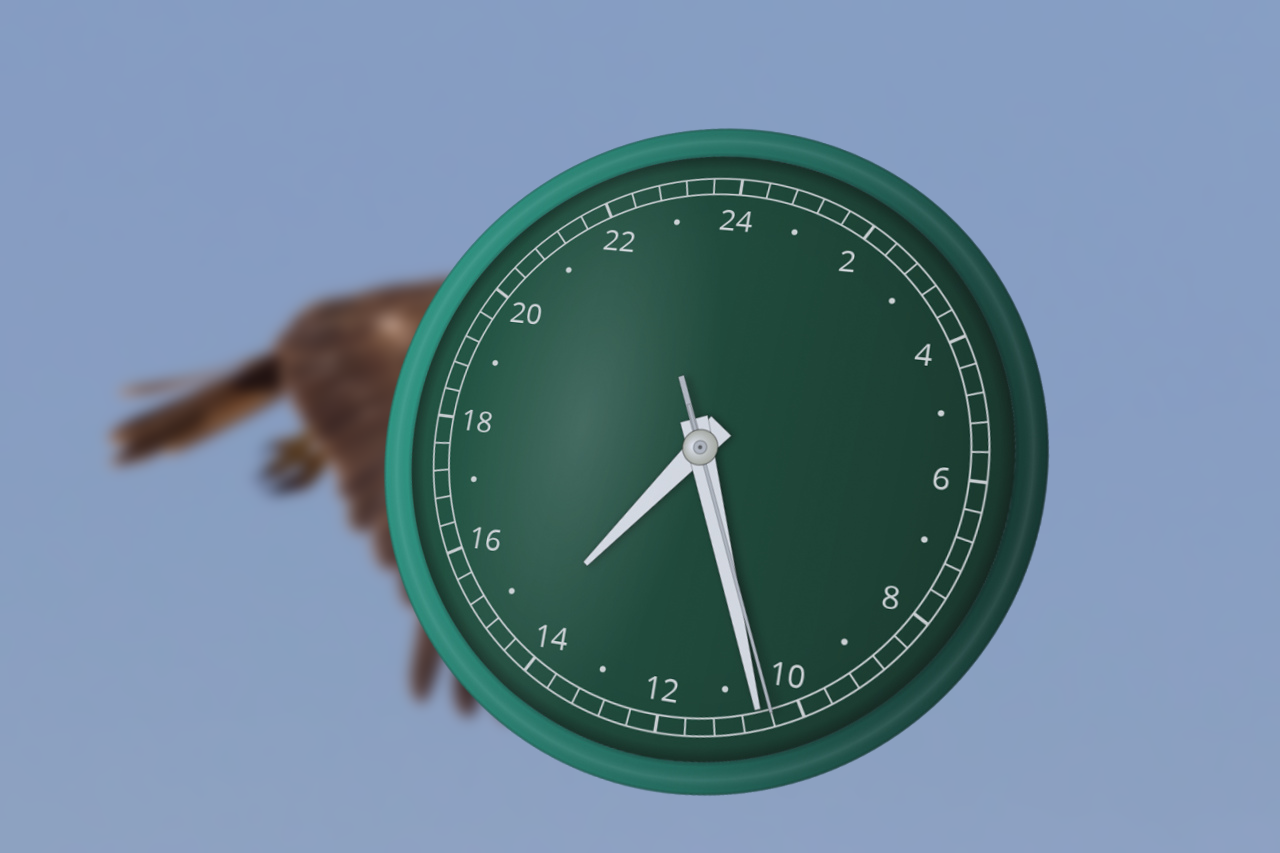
14:26:26
